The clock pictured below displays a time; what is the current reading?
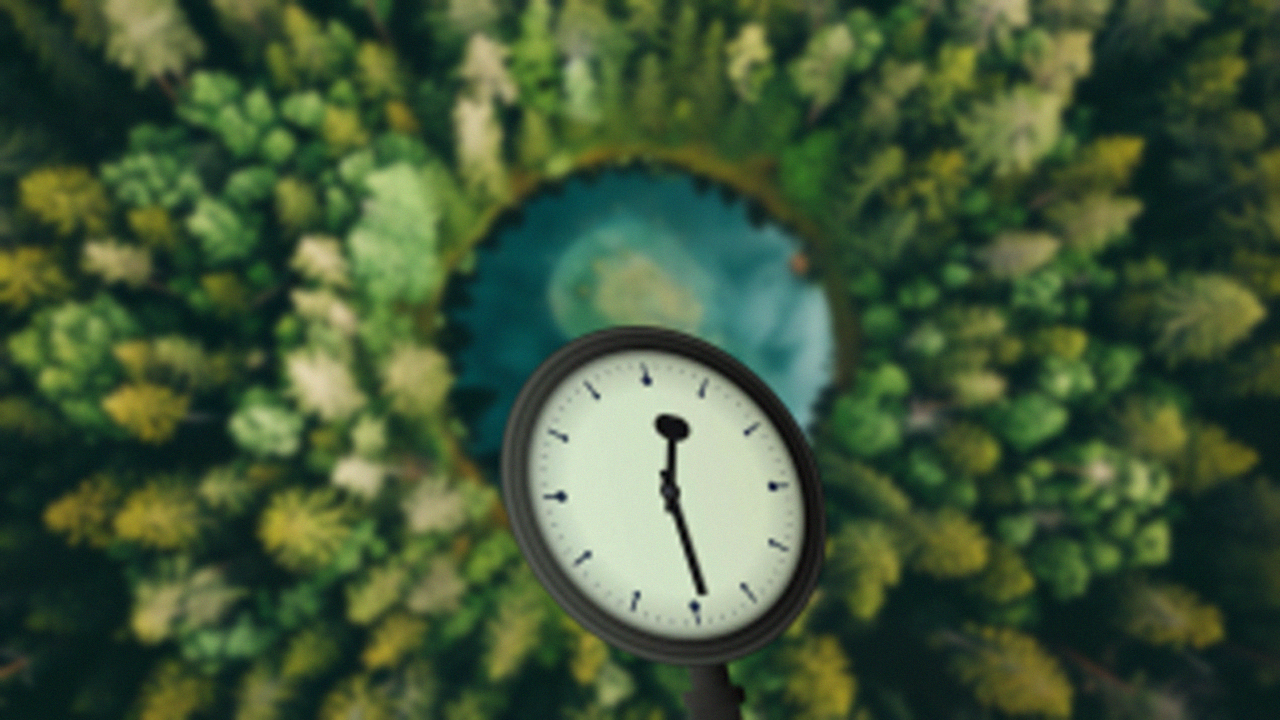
12:29
